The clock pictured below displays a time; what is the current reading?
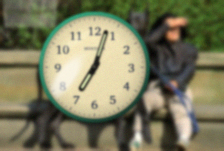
7:03
